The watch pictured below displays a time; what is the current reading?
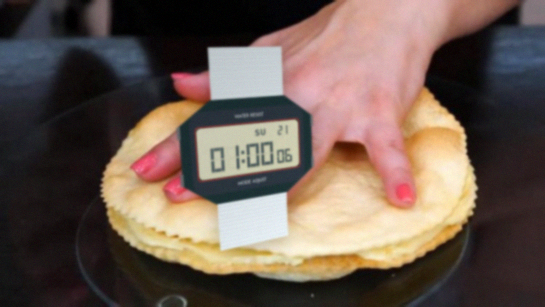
1:00:06
